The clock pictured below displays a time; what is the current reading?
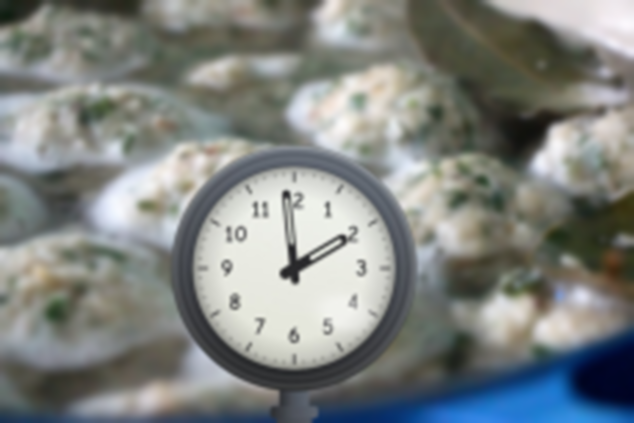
1:59
